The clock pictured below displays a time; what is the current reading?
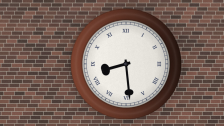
8:29
